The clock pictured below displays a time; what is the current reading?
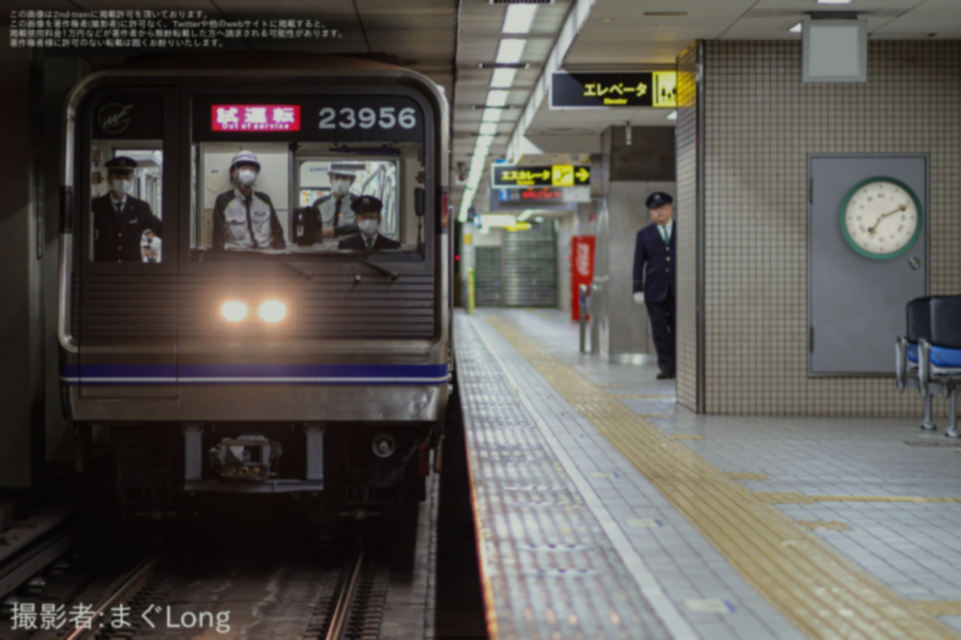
7:11
